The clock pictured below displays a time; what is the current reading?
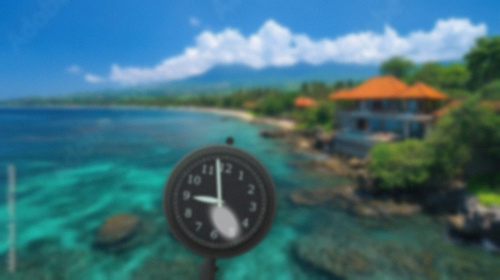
8:58
